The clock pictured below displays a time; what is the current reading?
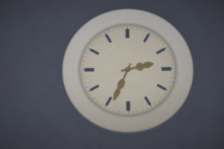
2:34
